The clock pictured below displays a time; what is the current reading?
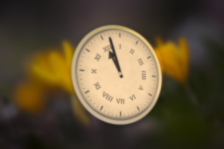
12:02
